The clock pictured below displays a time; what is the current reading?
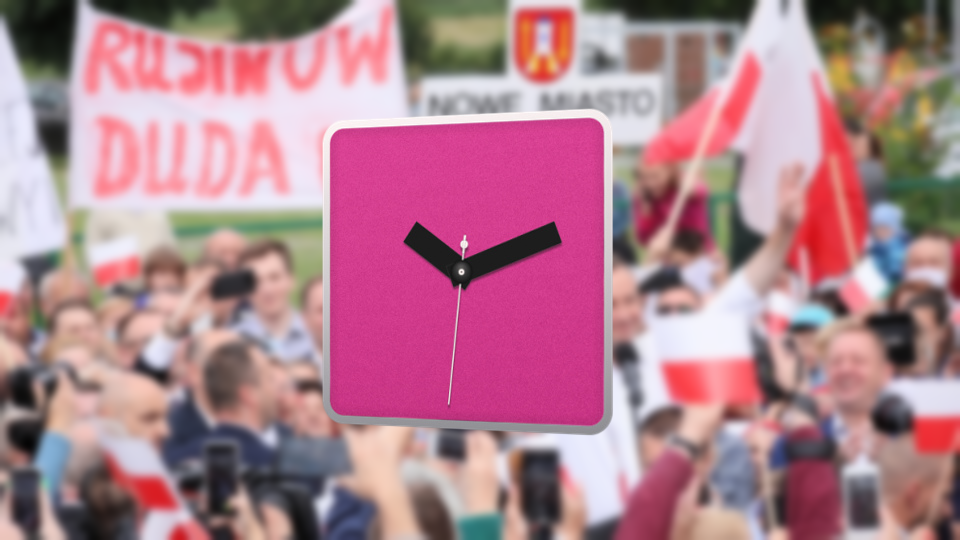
10:11:31
